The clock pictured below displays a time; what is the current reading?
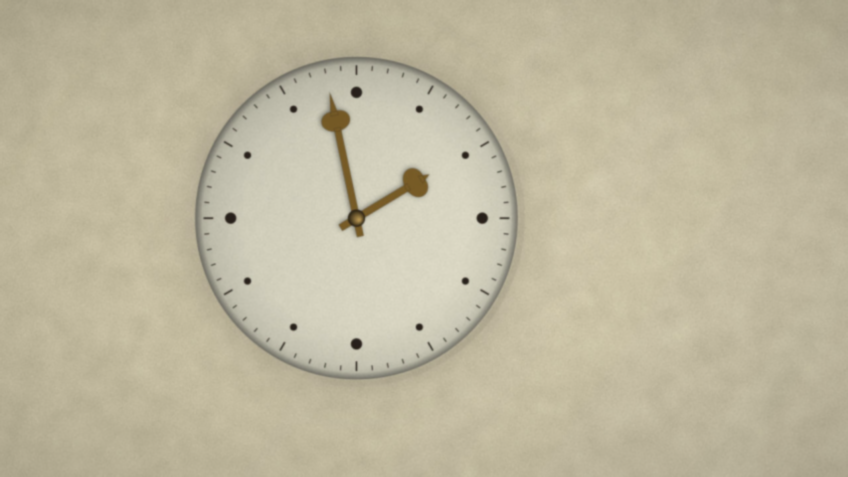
1:58
